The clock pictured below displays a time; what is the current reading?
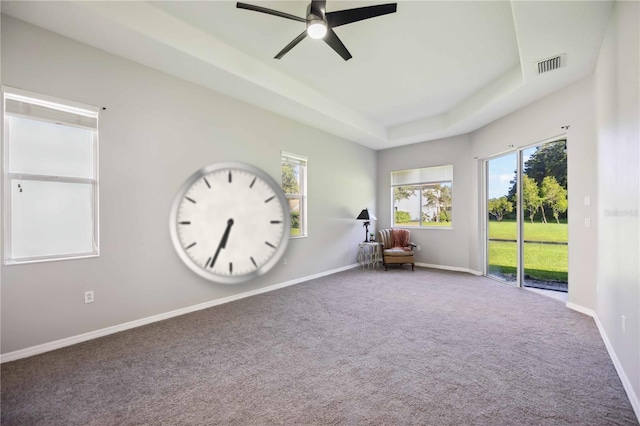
6:34
